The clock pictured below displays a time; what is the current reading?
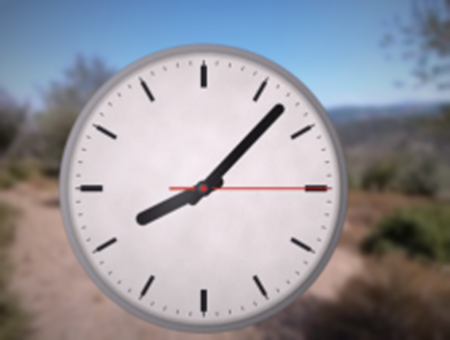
8:07:15
